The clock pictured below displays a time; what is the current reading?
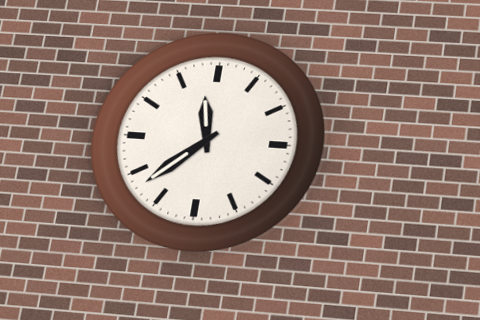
11:38
